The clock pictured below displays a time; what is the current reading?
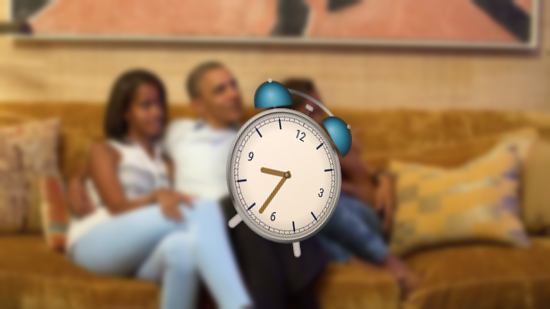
8:33
